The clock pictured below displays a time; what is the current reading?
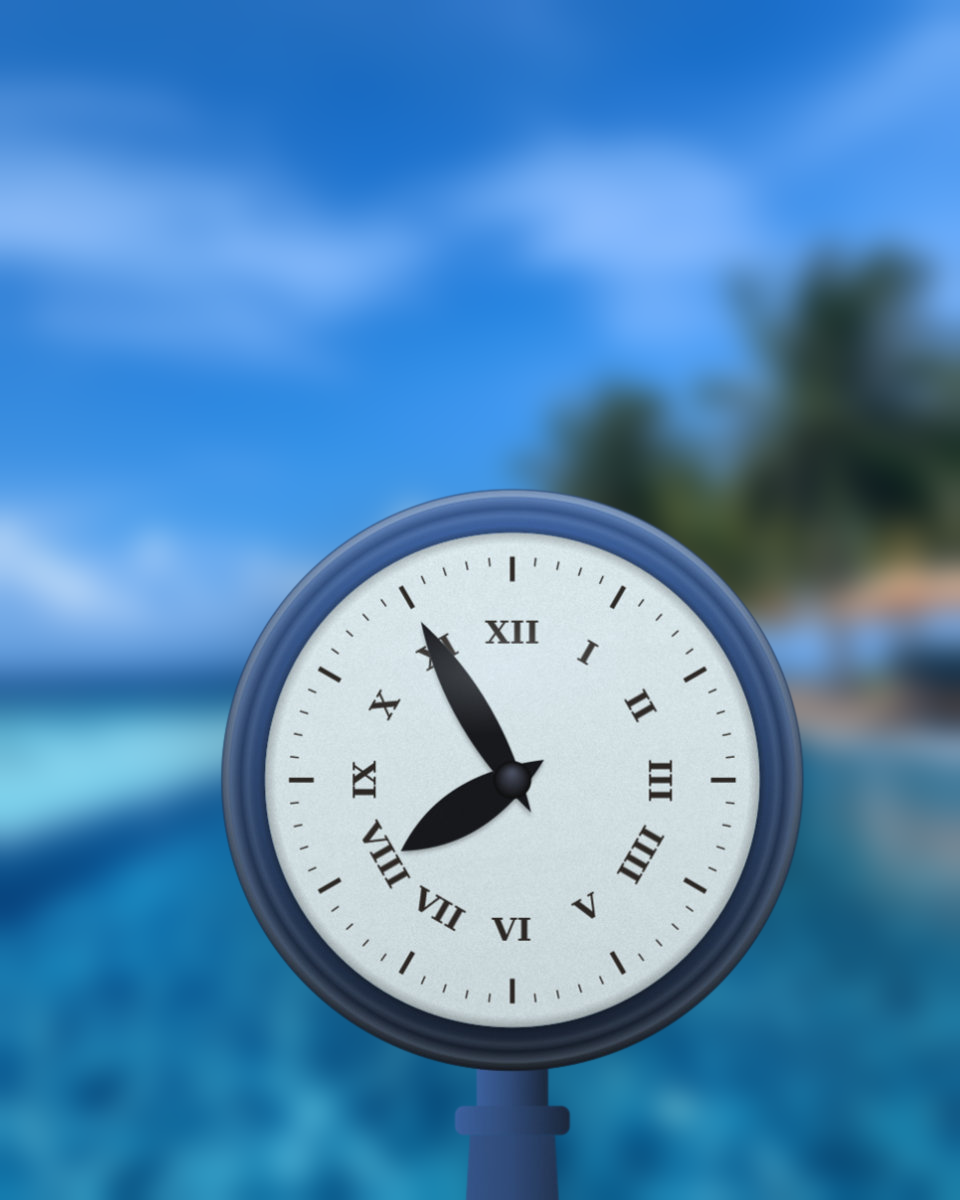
7:55
